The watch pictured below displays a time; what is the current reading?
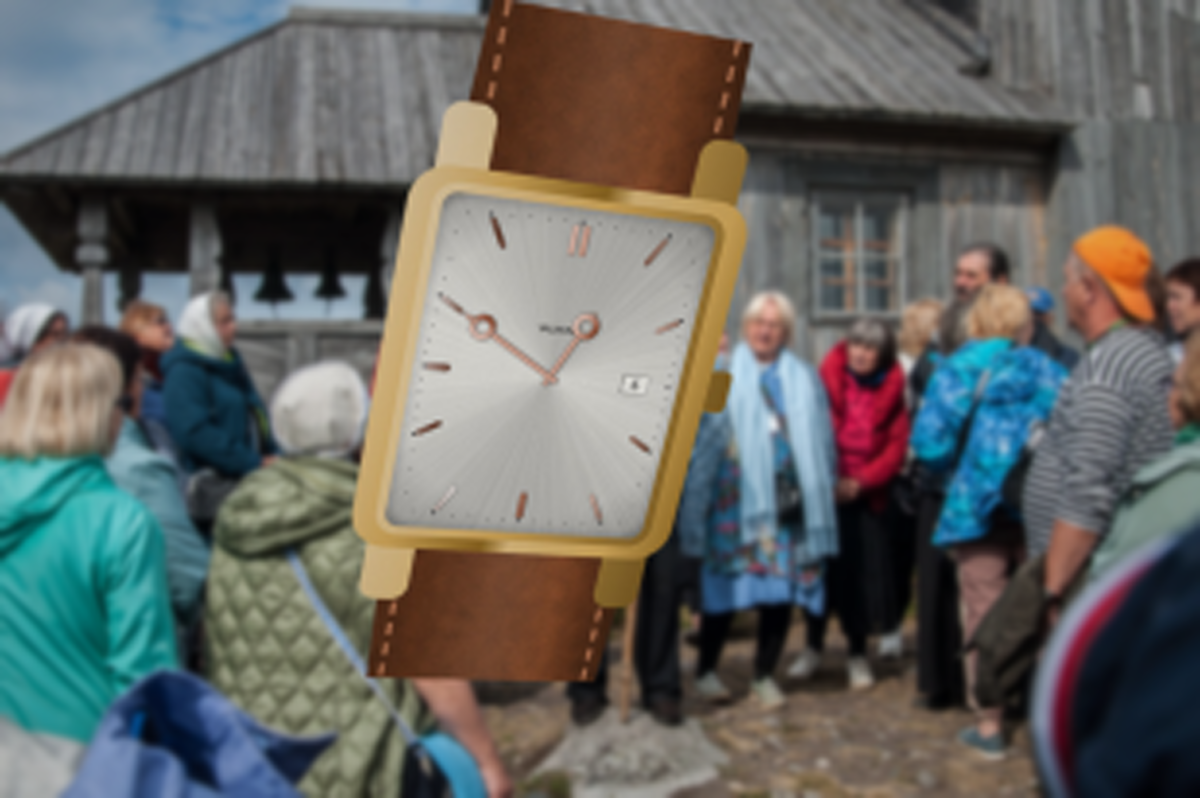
12:50
